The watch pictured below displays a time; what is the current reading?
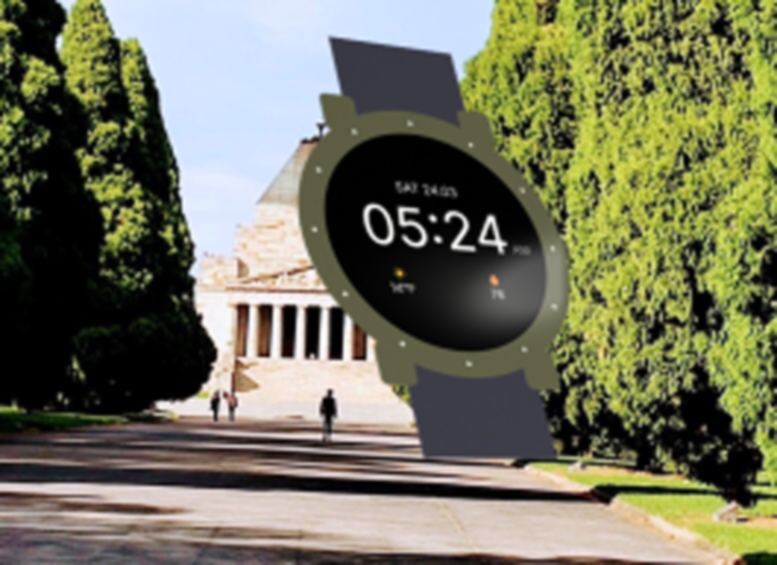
5:24
